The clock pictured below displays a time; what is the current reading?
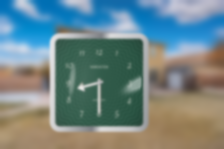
8:30
